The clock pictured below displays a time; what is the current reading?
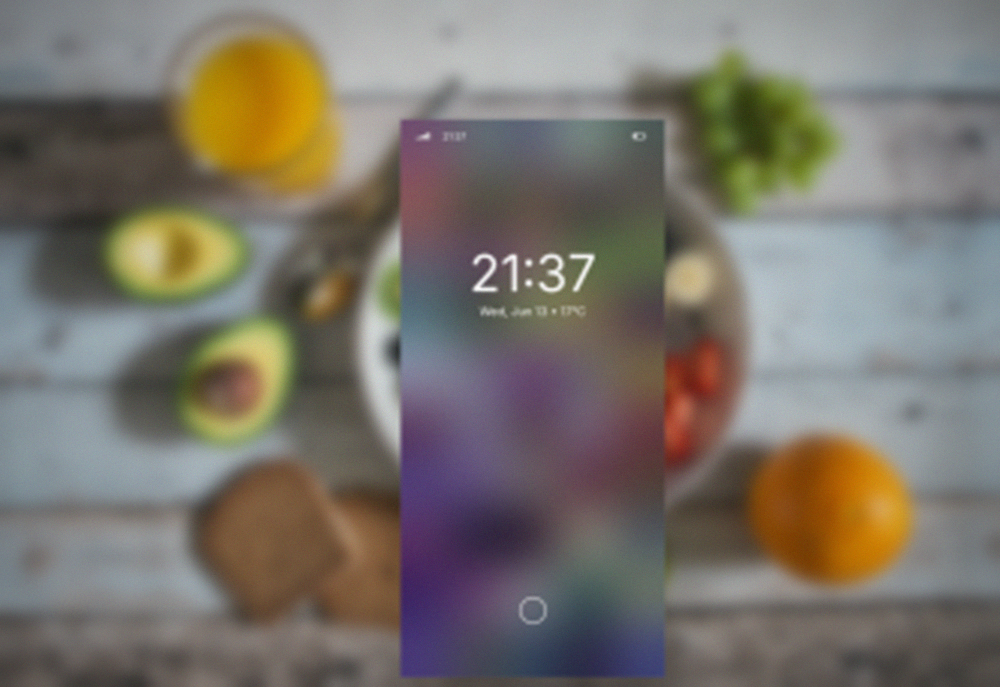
21:37
